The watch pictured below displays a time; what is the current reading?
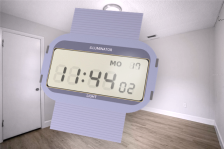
11:44:02
